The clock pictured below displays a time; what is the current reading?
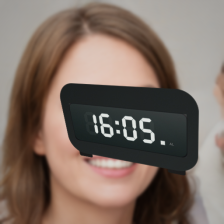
16:05
